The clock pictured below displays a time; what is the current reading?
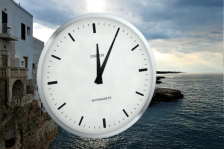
12:05
